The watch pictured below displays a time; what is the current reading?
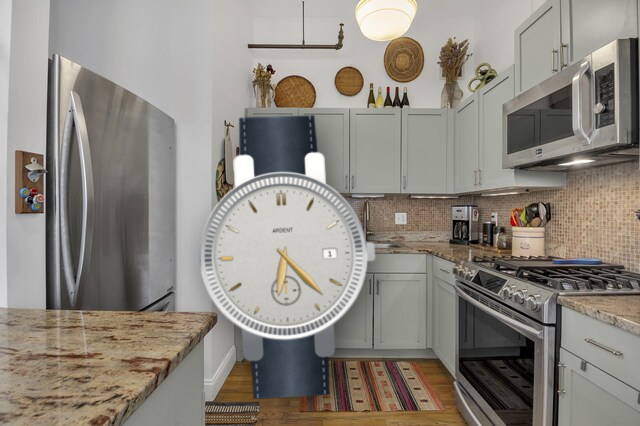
6:23
